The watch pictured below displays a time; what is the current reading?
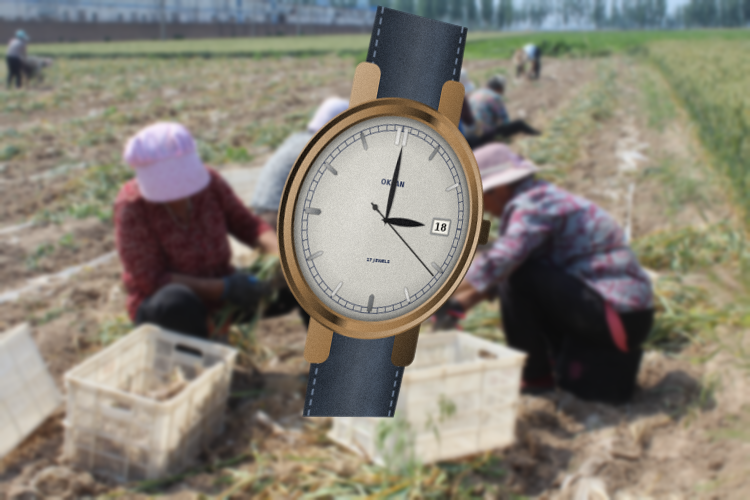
3:00:21
